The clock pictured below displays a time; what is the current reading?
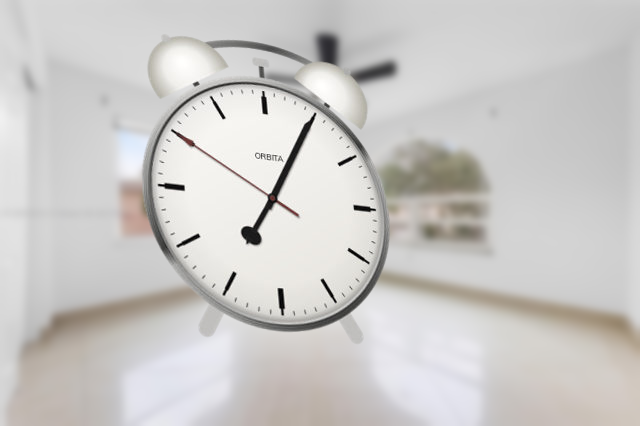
7:04:50
